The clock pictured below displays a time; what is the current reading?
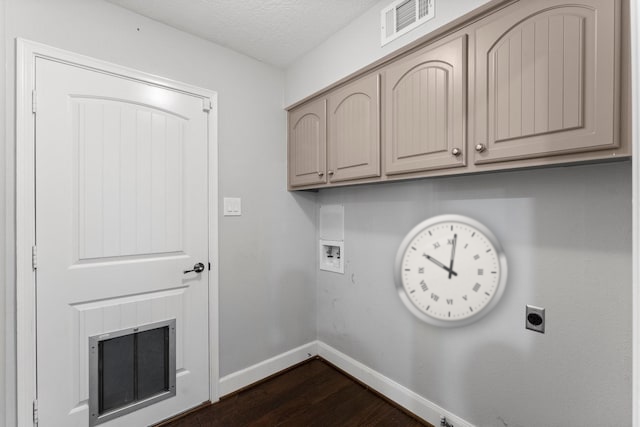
10:01
